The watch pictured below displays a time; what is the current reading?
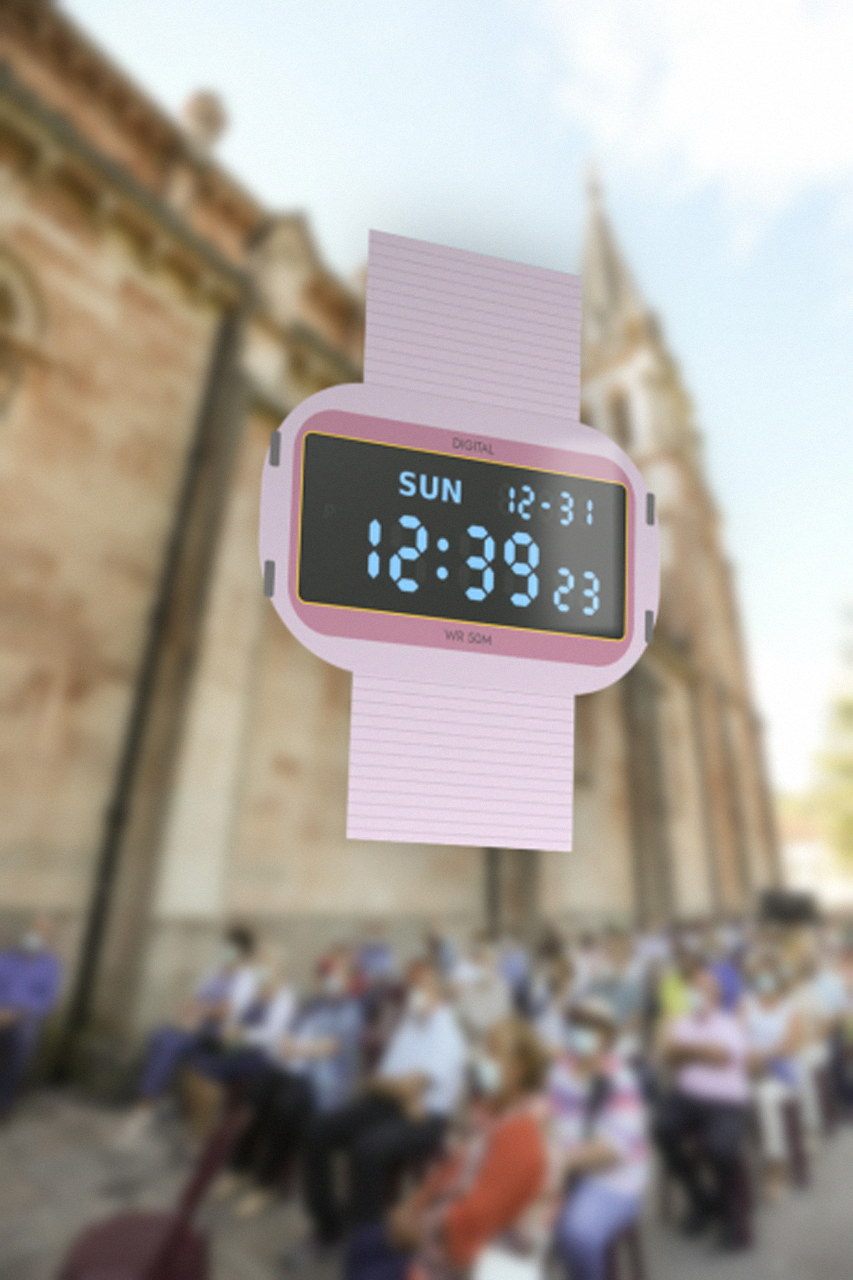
12:39:23
